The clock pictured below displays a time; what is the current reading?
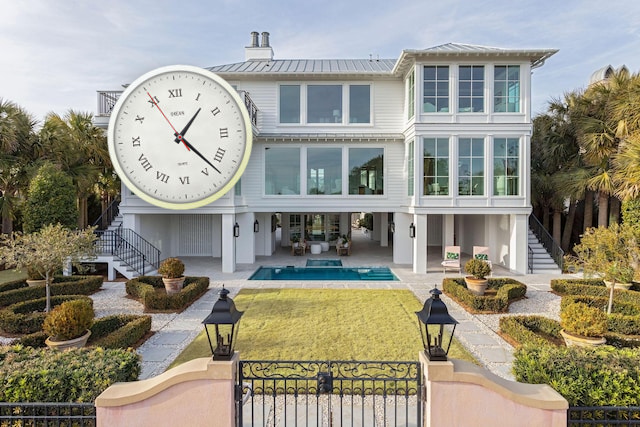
1:22:55
